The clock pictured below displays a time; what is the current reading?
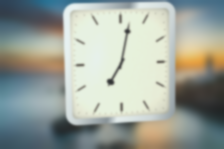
7:02
